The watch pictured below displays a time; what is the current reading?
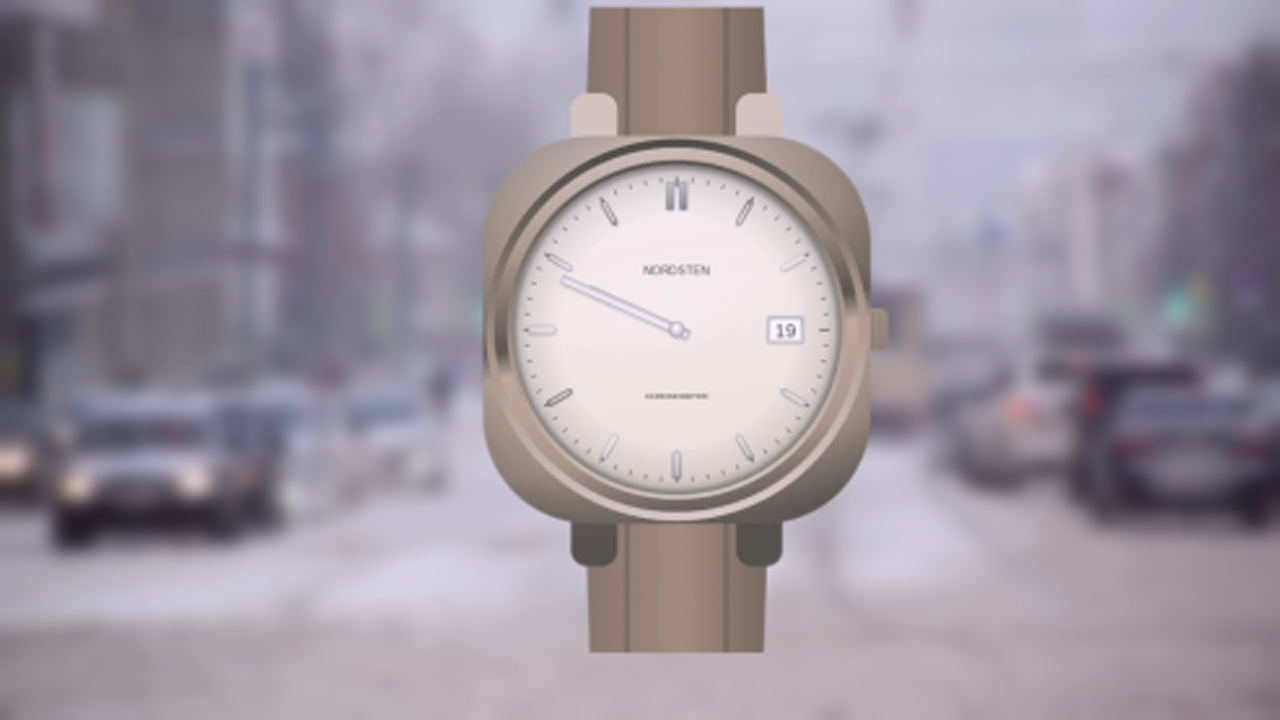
9:49
